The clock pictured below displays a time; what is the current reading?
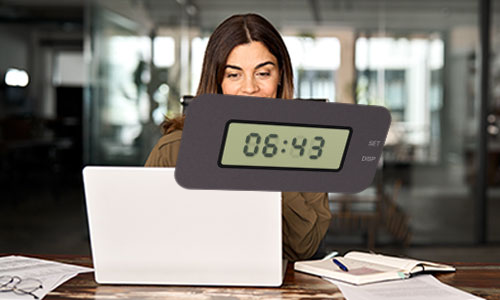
6:43
